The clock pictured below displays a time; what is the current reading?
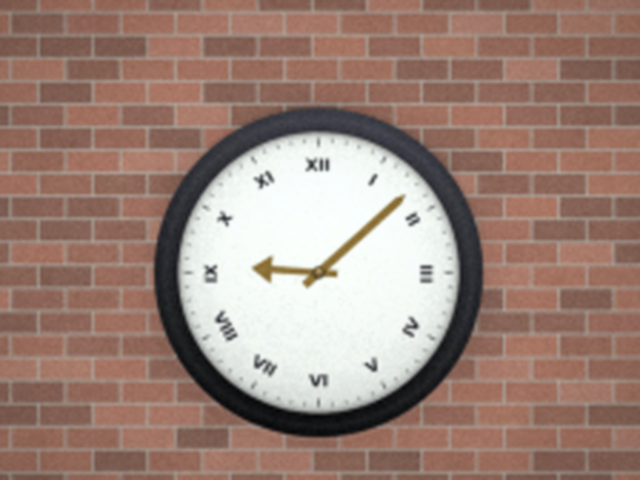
9:08
